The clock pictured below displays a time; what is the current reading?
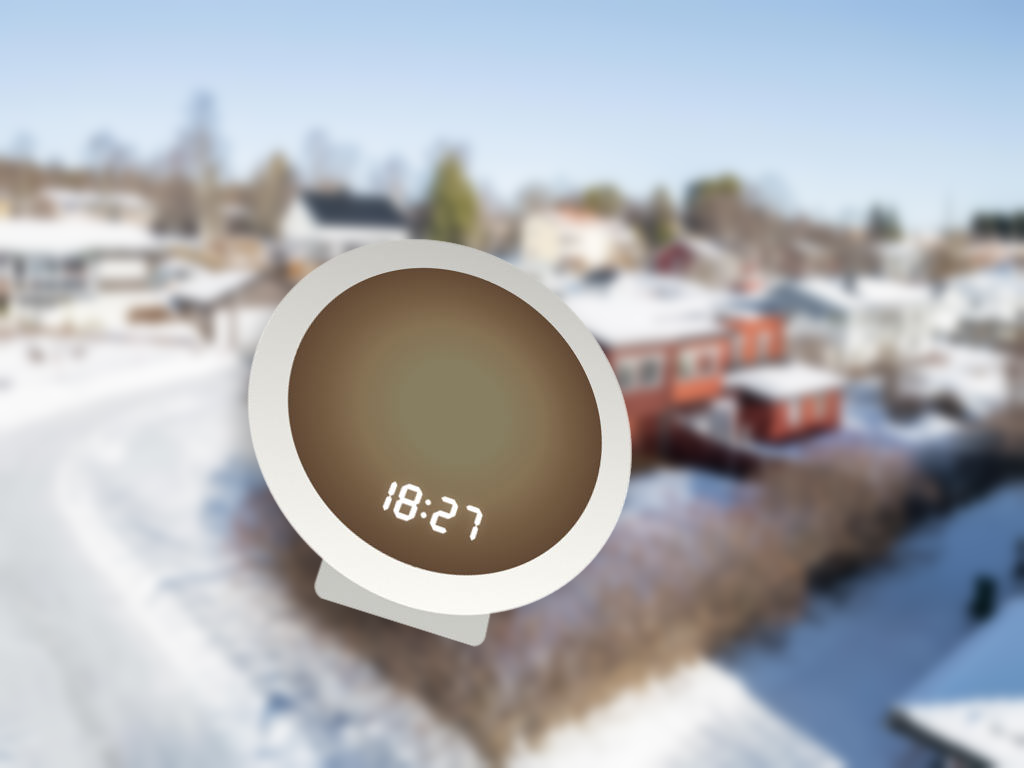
18:27
